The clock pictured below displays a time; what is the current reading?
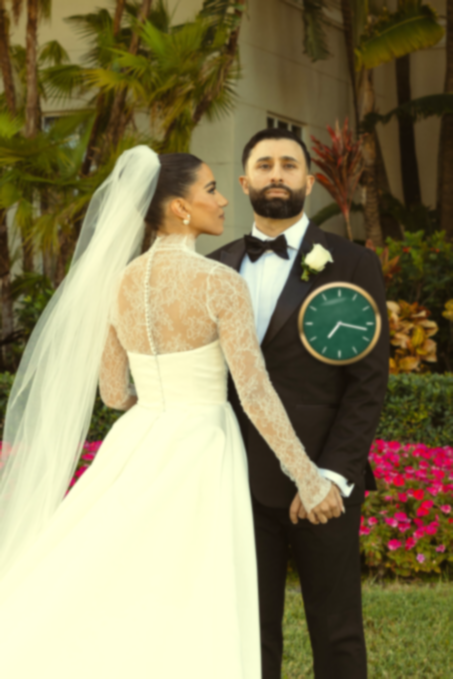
7:17
